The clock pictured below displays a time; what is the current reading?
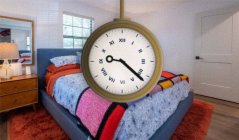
9:22
